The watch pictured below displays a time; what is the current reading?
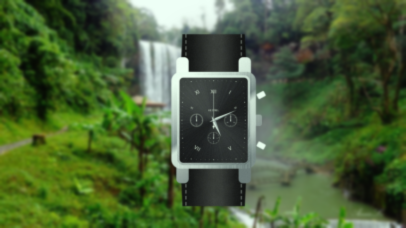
5:11
